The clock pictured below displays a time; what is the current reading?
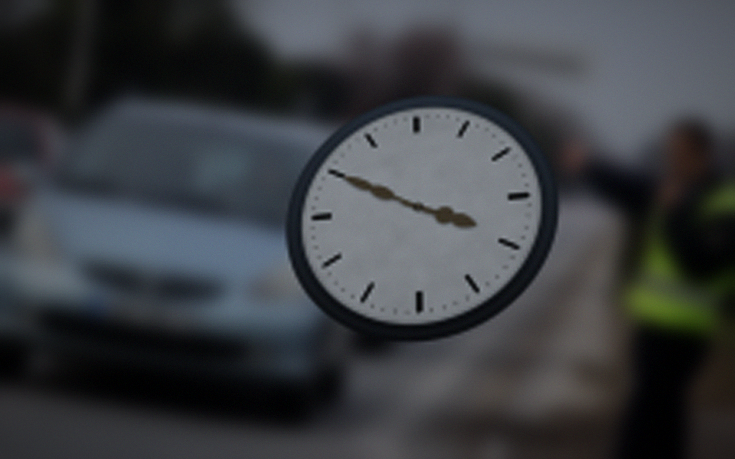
3:50
